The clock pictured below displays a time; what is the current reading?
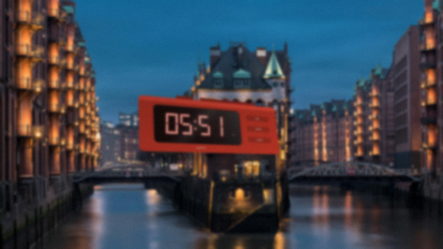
5:51
